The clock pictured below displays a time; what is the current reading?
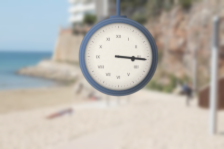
3:16
